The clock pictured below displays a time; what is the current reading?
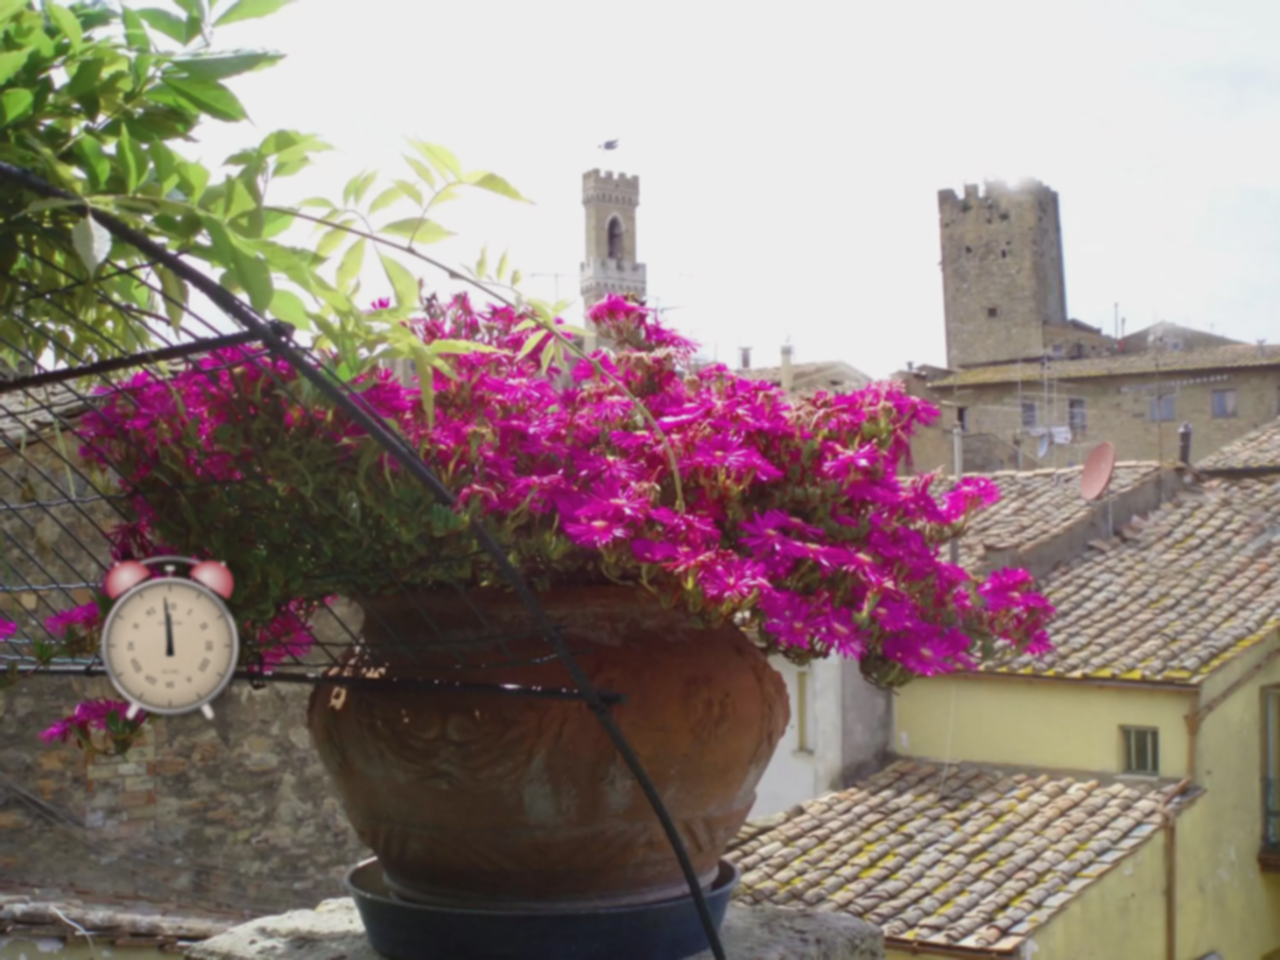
11:59
